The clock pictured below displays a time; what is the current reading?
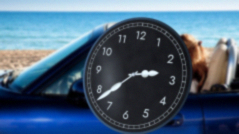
2:38
